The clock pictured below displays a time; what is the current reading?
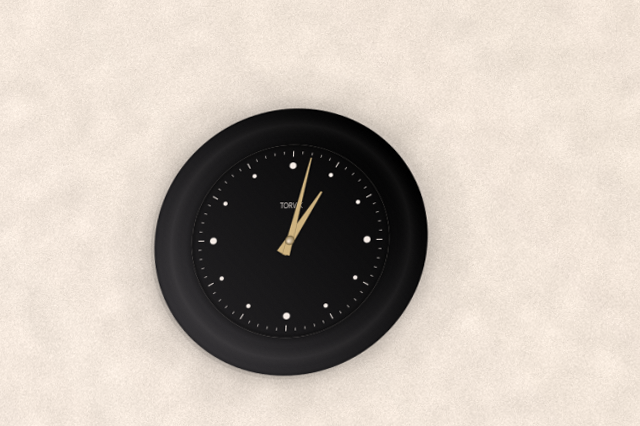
1:02
